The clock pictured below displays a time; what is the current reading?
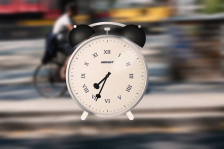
7:34
